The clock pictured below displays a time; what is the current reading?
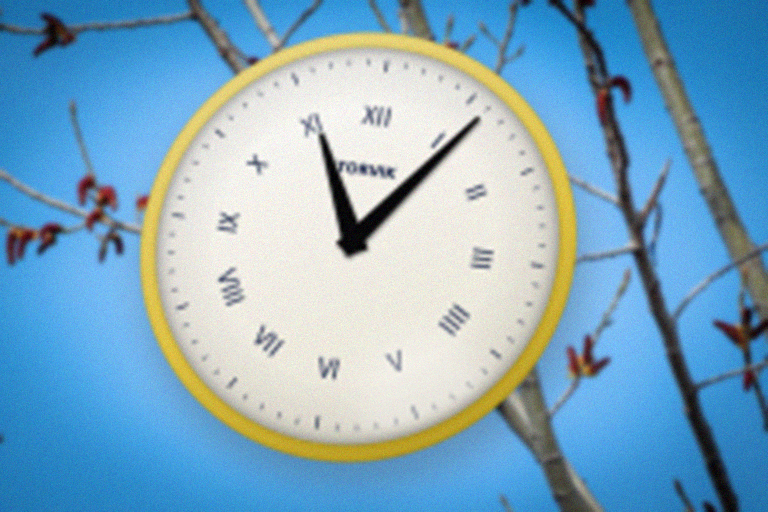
11:06
